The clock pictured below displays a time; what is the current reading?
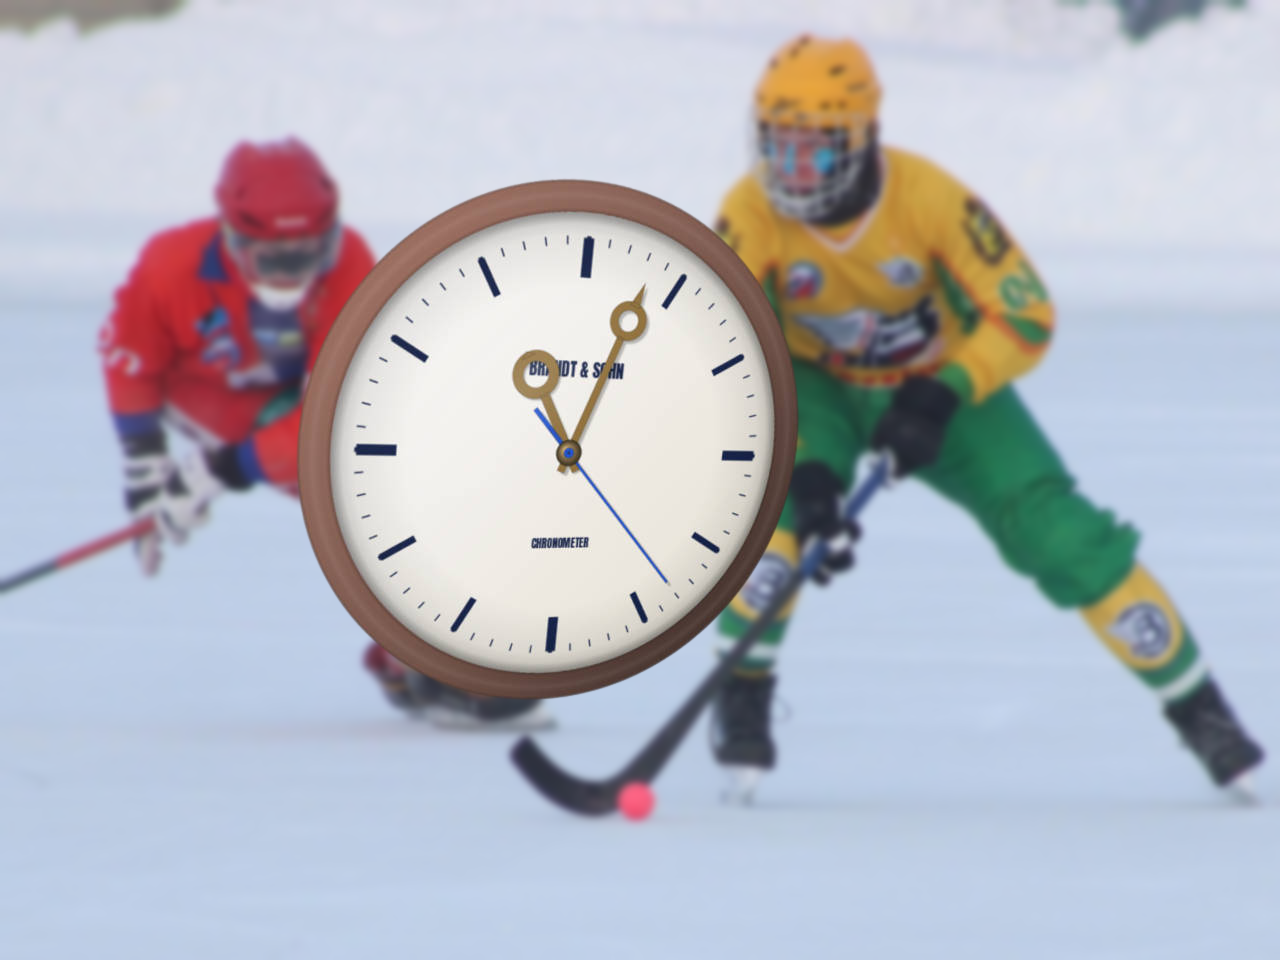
11:03:23
